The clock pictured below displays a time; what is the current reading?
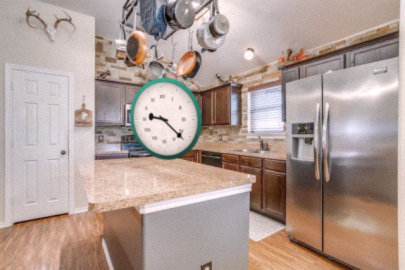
9:22
